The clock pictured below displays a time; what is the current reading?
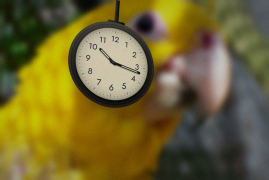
10:17
